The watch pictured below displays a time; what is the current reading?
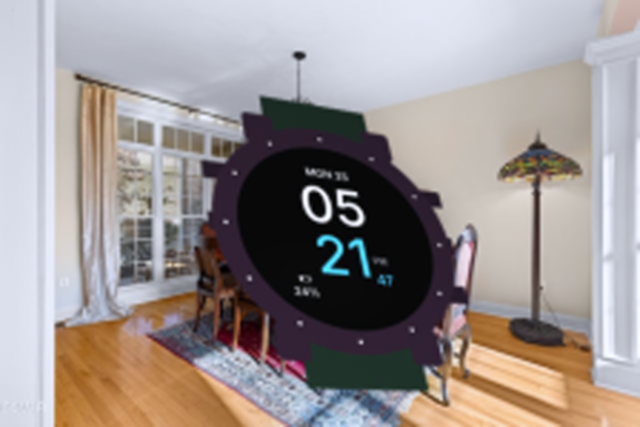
5:21
